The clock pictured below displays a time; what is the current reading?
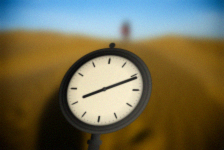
8:11
